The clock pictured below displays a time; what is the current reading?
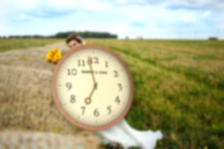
6:58
